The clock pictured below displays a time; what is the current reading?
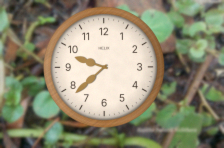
9:38
